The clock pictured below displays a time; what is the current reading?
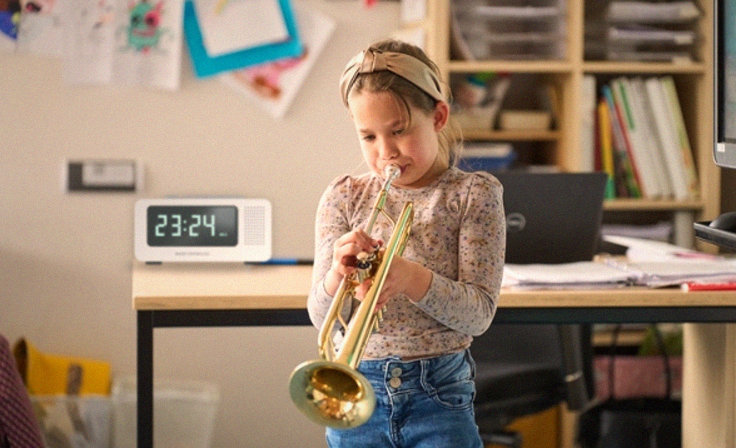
23:24
